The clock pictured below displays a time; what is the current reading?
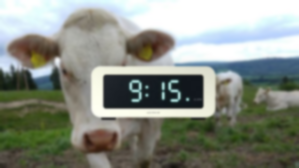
9:15
